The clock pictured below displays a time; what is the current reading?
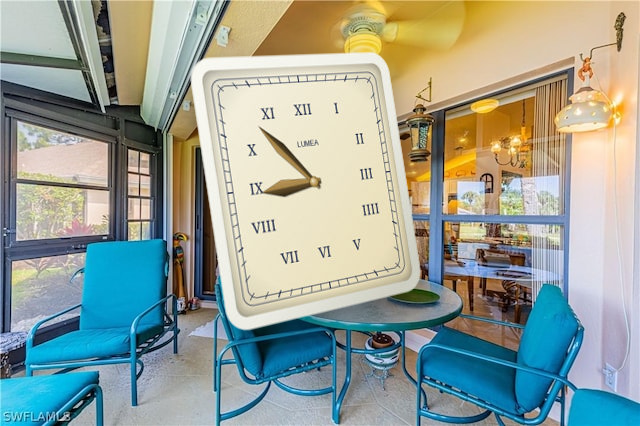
8:53
